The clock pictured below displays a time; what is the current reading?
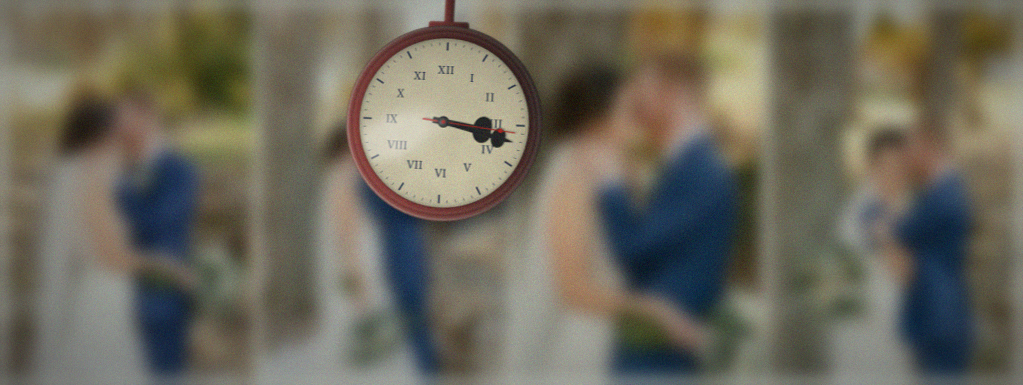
3:17:16
